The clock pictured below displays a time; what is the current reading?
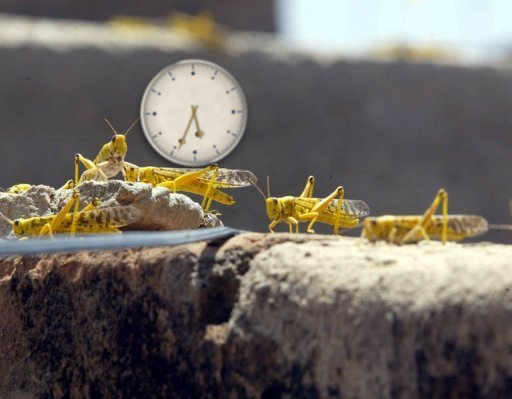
5:34
